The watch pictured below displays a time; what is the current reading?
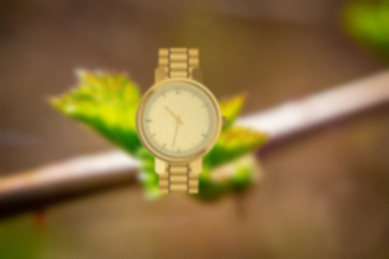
10:32
